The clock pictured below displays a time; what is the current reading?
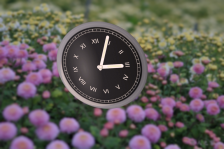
3:04
